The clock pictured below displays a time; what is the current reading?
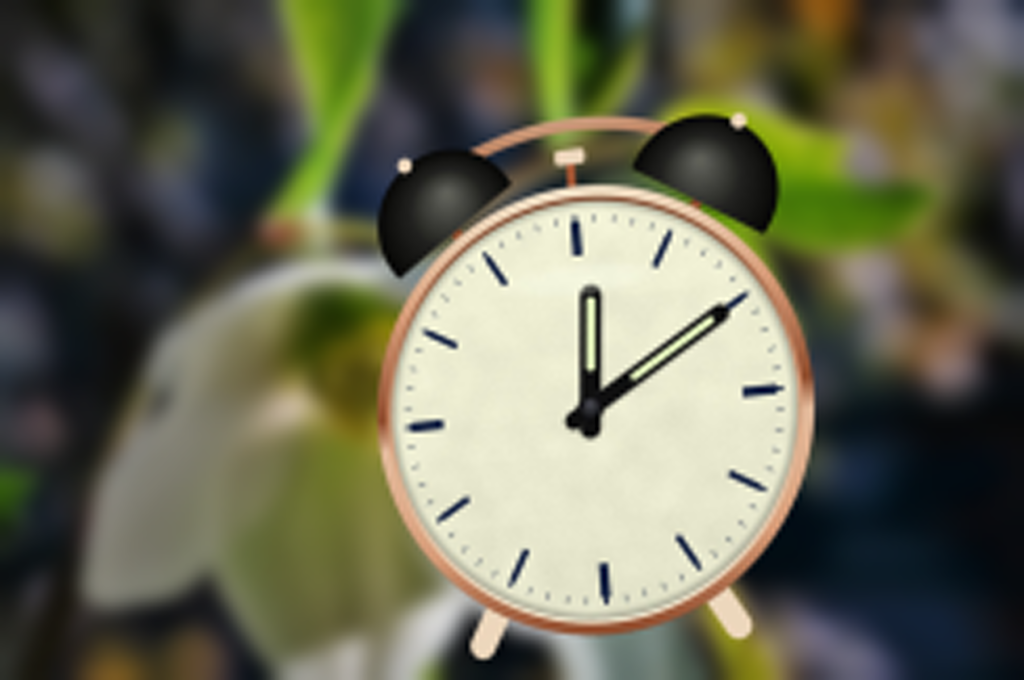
12:10
